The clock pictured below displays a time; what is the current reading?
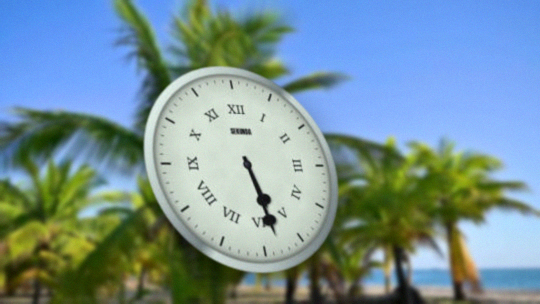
5:28
